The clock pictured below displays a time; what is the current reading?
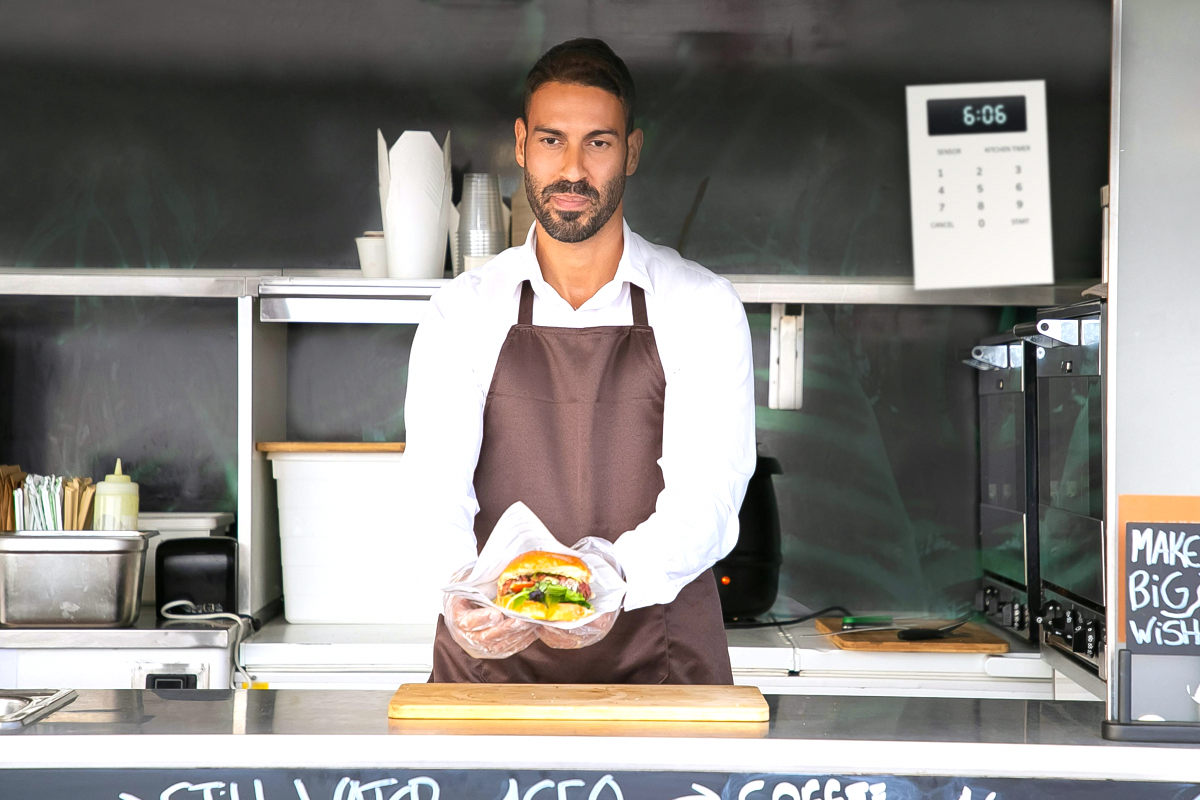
6:06
